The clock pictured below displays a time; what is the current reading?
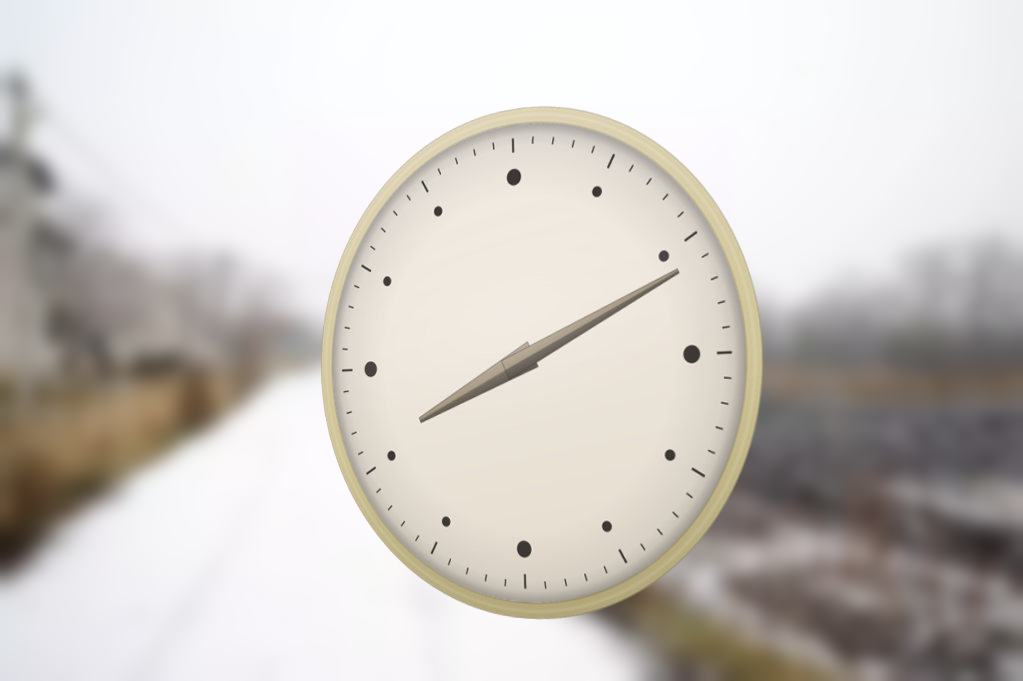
8:11
